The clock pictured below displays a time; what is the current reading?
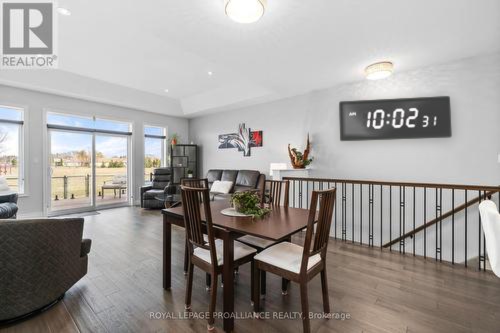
10:02:31
